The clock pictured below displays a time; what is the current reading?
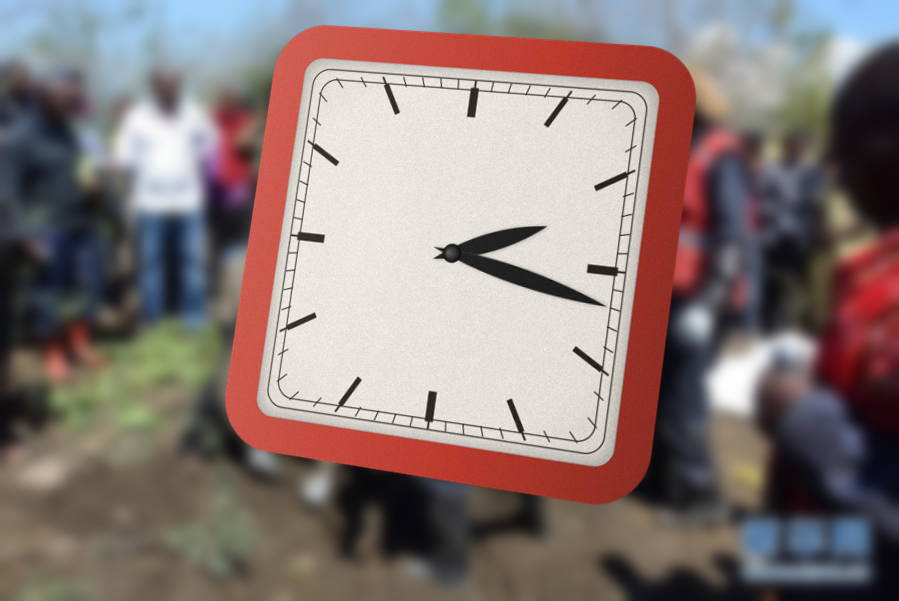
2:17
